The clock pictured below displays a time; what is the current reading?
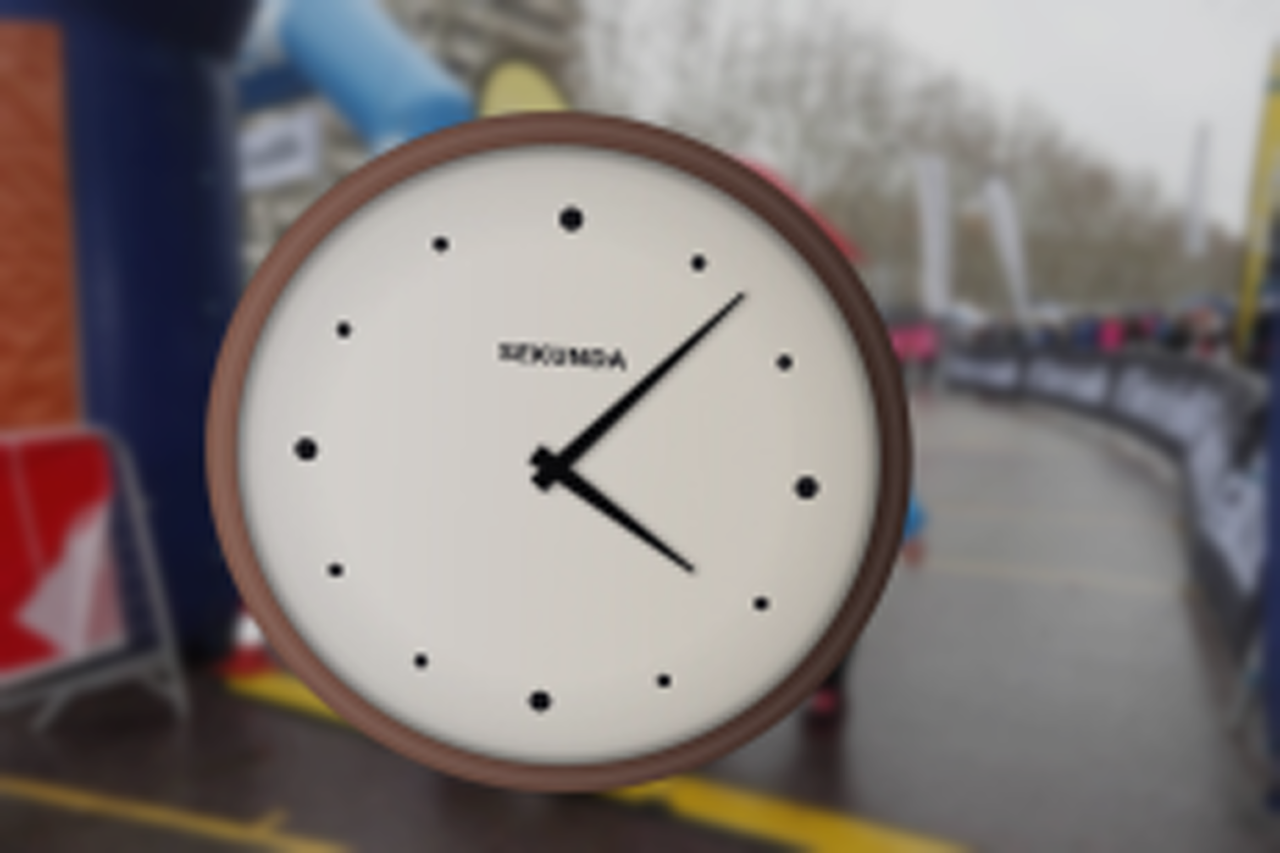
4:07
